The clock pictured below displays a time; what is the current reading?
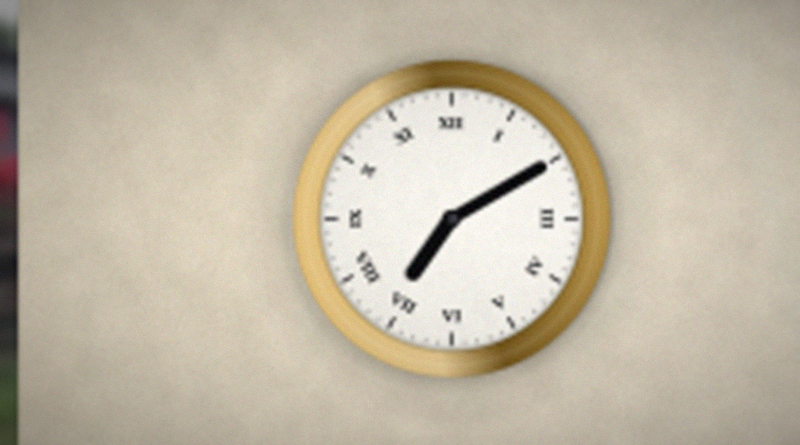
7:10
